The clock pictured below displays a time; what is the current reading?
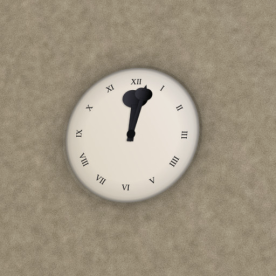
12:02
